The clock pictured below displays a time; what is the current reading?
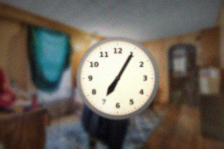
7:05
